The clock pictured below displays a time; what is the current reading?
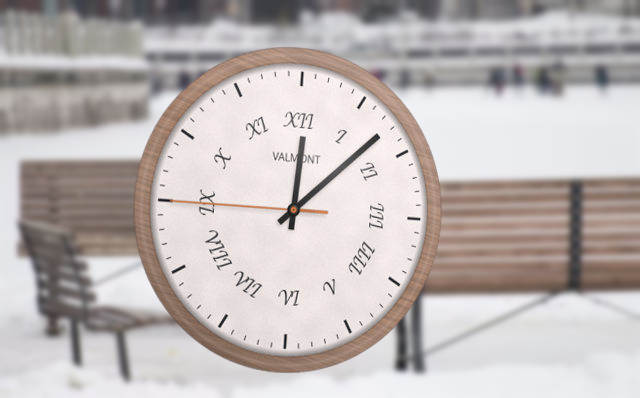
12:07:45
